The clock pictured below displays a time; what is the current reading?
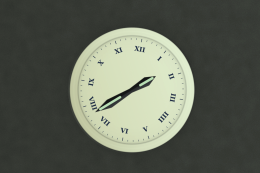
1:38
